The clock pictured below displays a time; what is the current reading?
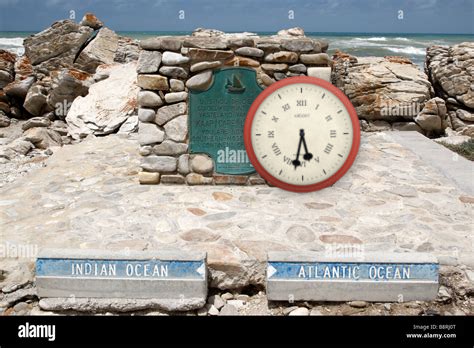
5:32
